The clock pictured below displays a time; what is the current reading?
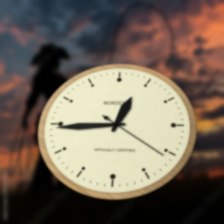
12:44:21
